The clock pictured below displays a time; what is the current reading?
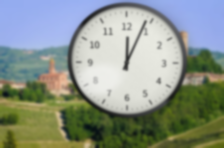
12:04
